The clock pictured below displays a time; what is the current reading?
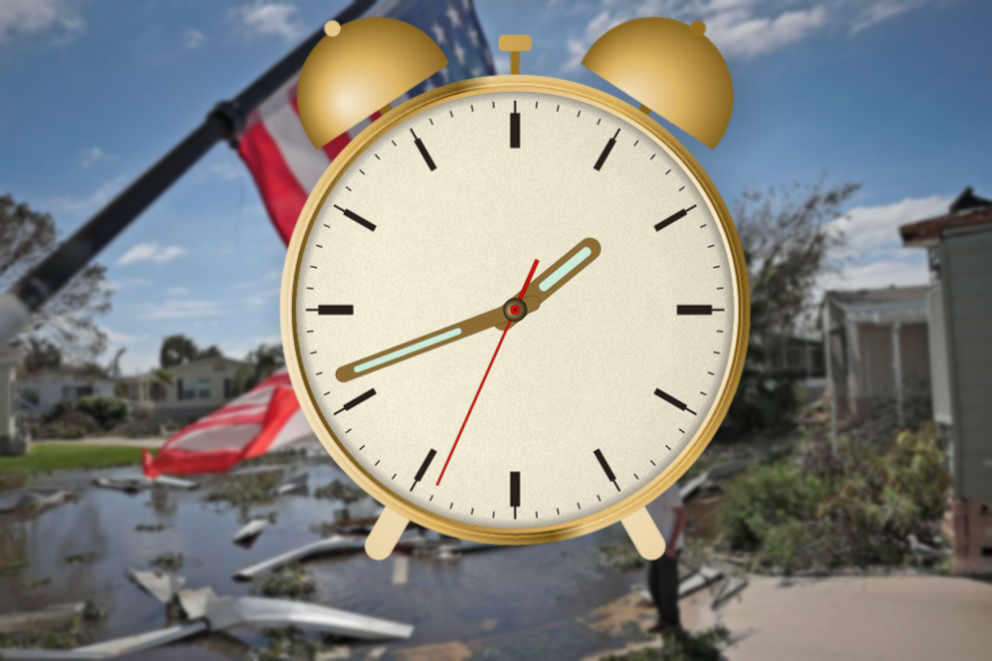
1:41:34
